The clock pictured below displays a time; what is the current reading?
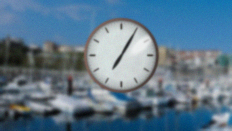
7:05
